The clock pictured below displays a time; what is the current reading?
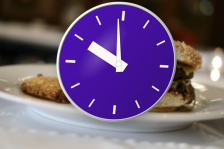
9:59
